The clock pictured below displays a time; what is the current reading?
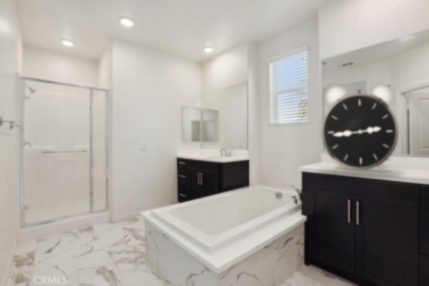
2:44
